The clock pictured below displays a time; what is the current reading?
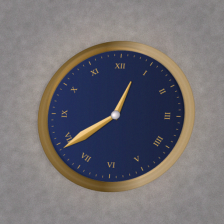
12:39
